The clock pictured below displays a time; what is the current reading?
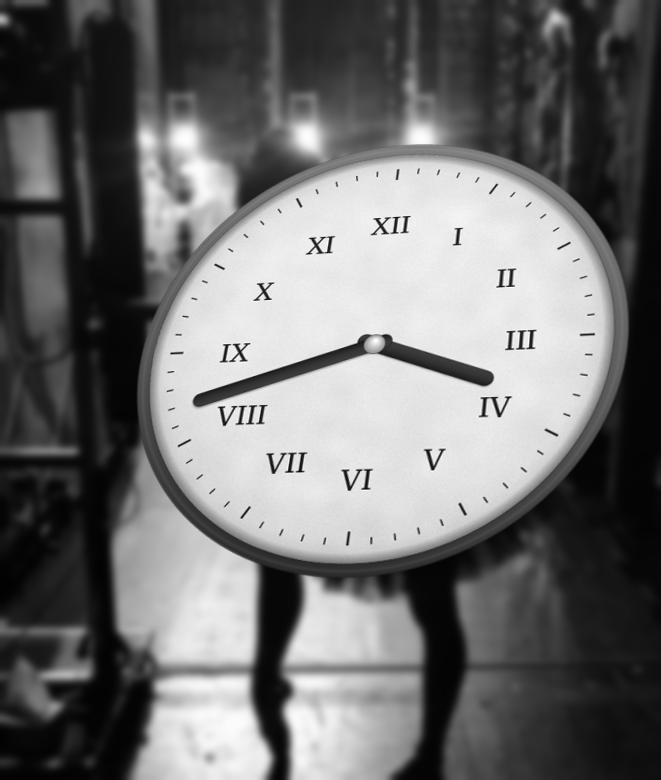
3:42
